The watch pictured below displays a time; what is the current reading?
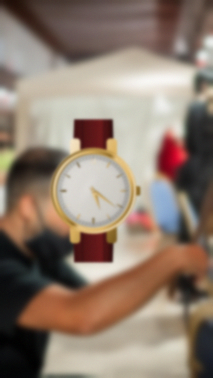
5:21
